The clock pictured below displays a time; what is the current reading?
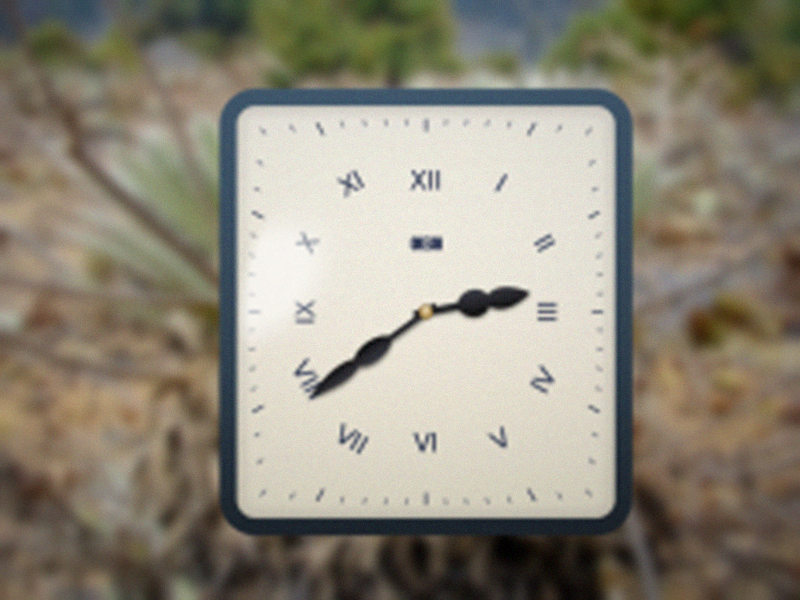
2:39
